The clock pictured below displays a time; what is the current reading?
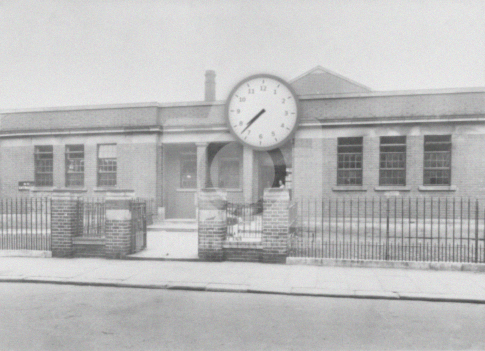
7:37
